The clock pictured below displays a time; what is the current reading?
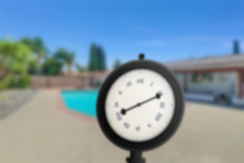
8:11
